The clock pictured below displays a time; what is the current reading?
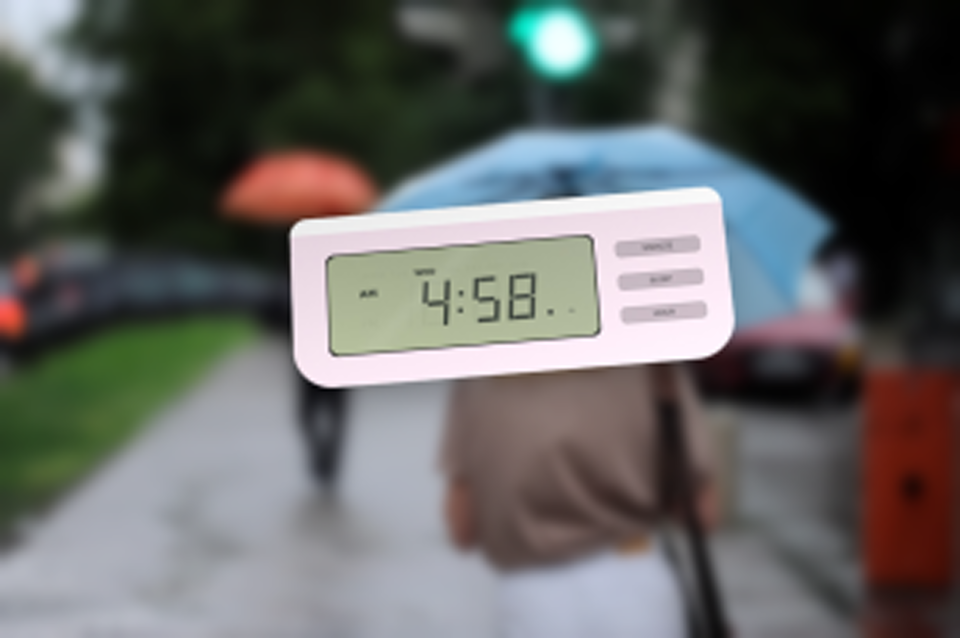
4:58
